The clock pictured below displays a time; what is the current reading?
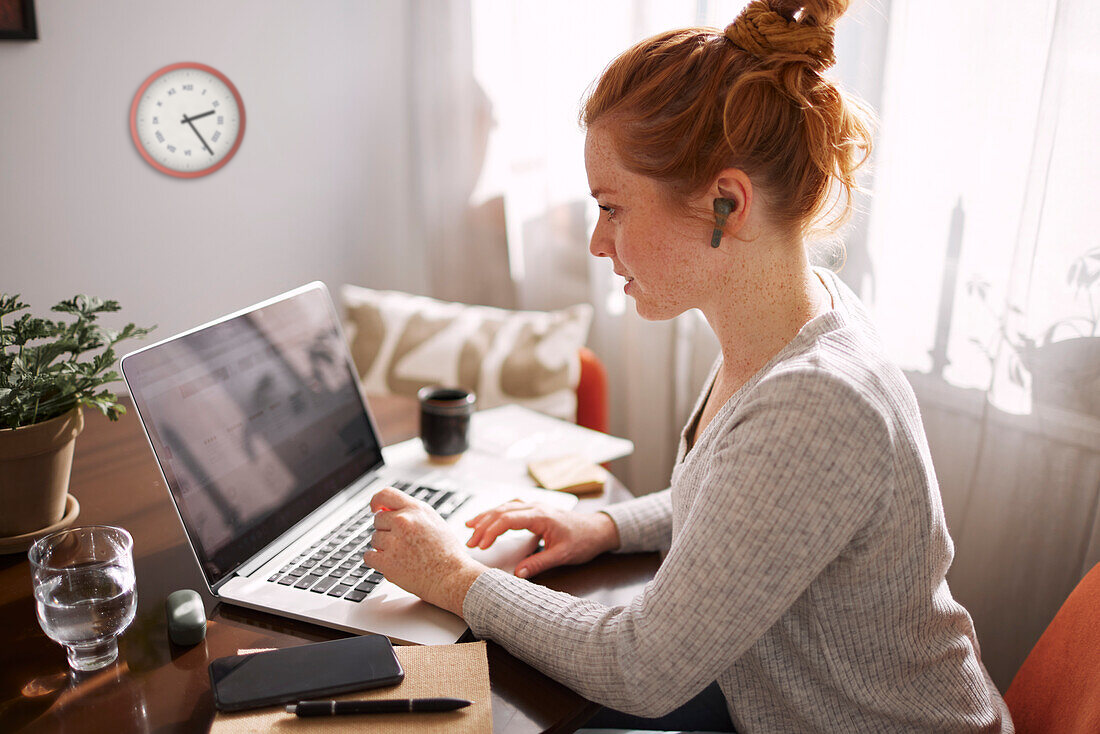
2:24
